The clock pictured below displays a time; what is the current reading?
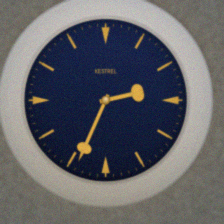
2:34
